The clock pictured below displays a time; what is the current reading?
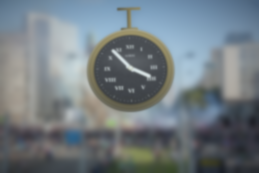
3:53
